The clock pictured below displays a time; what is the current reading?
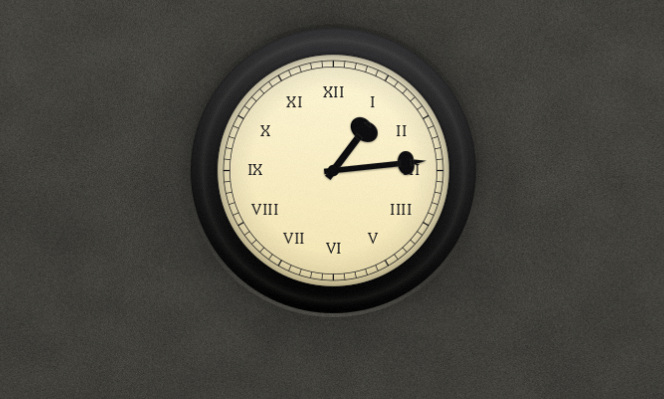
1:14
